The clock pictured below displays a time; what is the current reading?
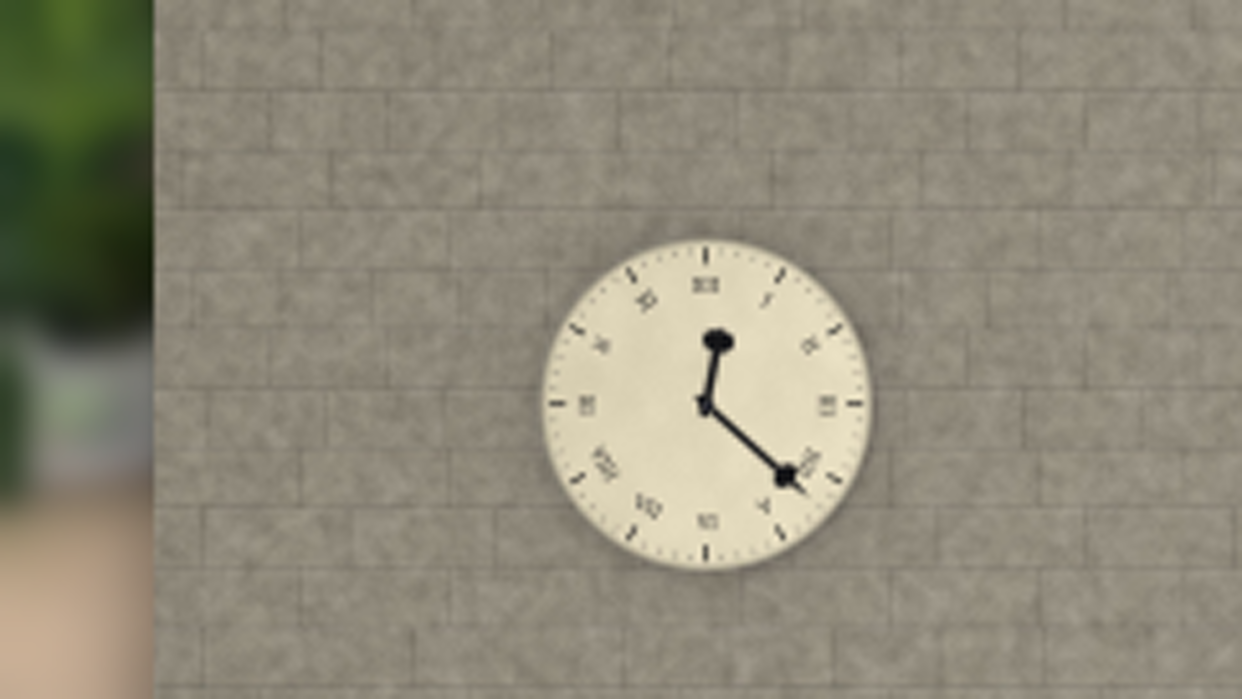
12:22
